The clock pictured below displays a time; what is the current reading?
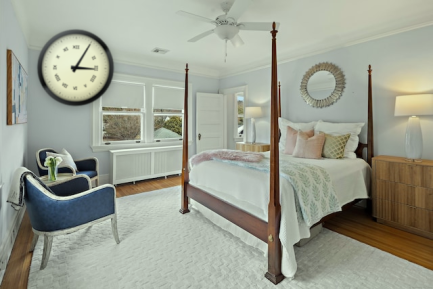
3:05
